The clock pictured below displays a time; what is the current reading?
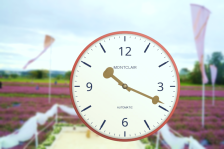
10:19
